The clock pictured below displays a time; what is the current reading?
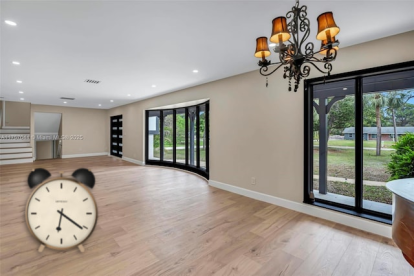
6:21
